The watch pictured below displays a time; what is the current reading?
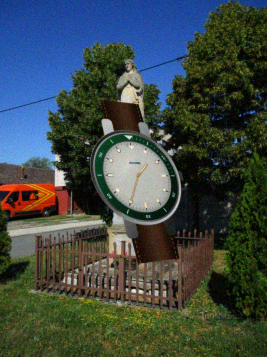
1:35
